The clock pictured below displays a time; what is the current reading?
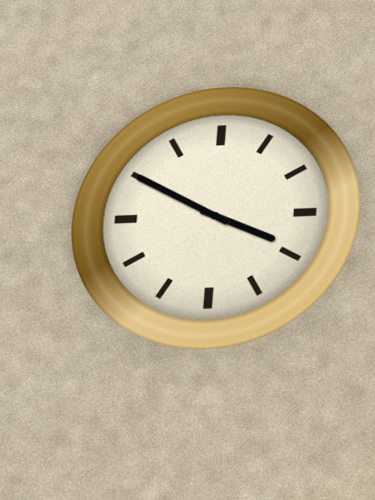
3:50
